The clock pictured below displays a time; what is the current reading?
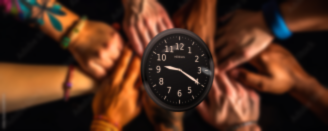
9:20
